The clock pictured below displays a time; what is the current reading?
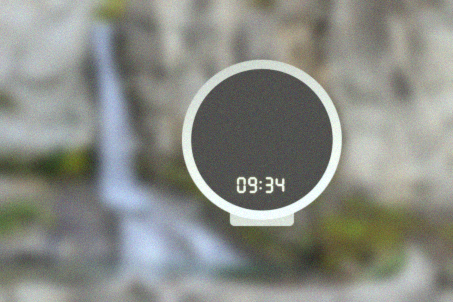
9:34
